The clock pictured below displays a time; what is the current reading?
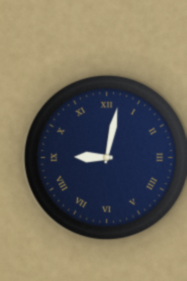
9:02
